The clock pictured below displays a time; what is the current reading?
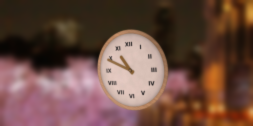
10:49
